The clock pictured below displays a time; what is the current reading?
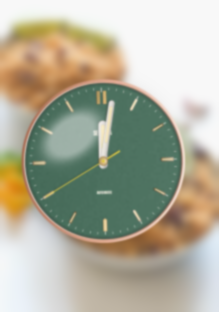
12:01:40
